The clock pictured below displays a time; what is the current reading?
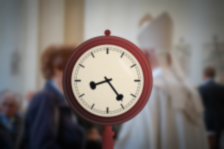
8:24
